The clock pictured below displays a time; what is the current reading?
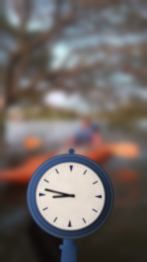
8:47
